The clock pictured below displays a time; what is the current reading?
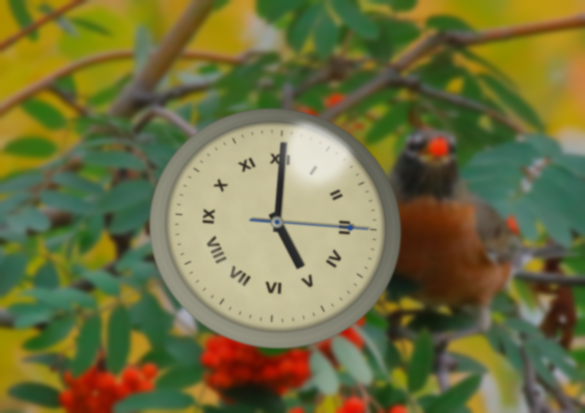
5:00:15
